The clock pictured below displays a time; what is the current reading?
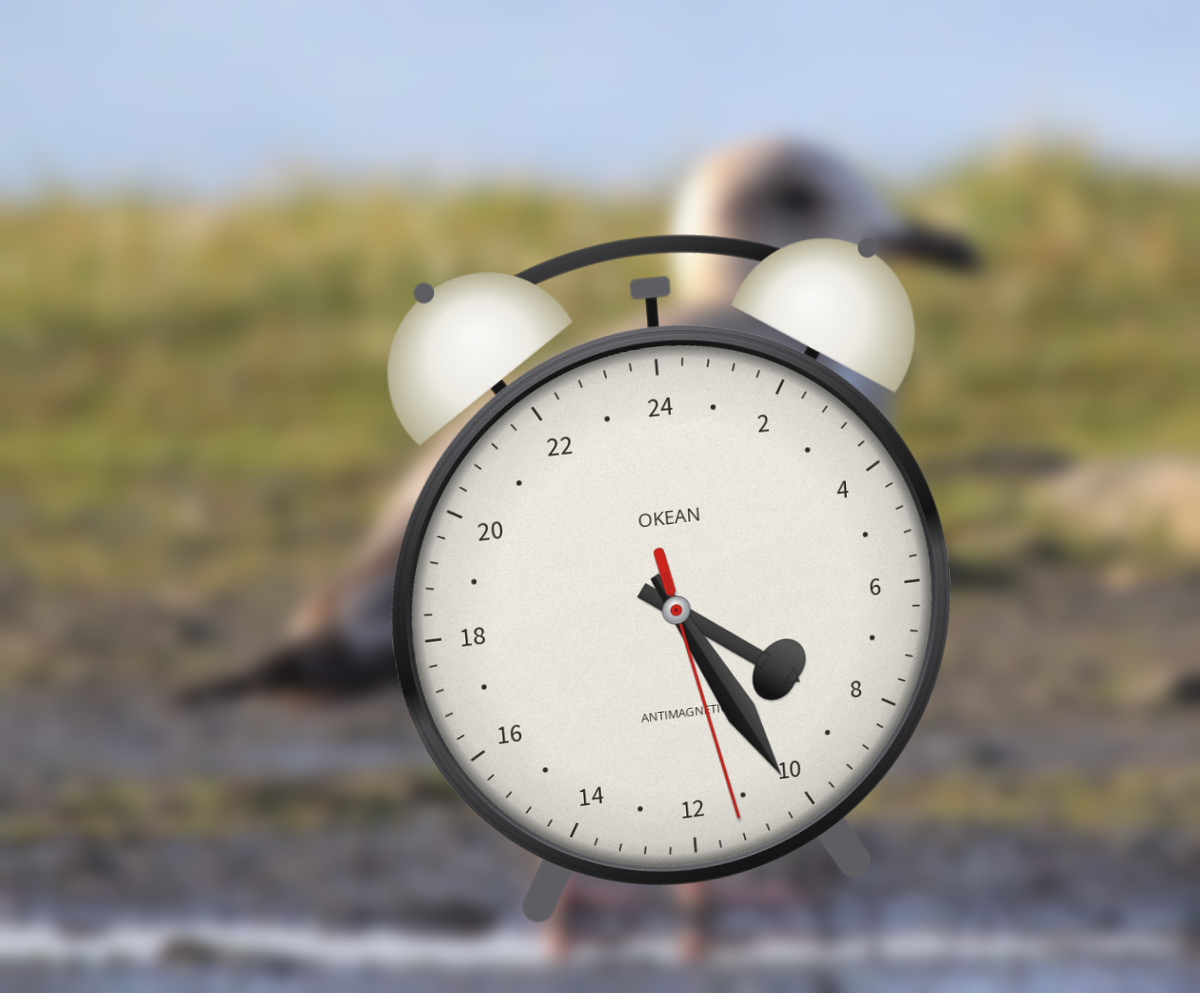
8:25:28
